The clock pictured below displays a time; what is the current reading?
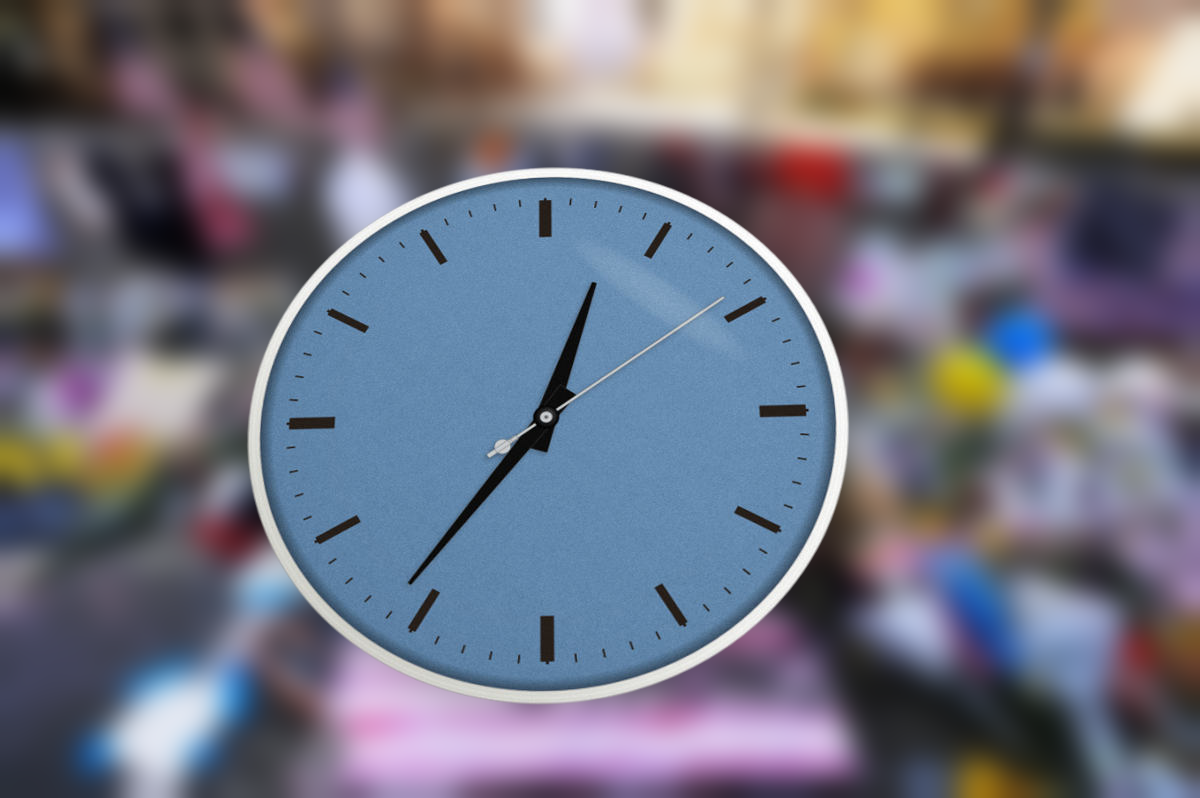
12:36:09
